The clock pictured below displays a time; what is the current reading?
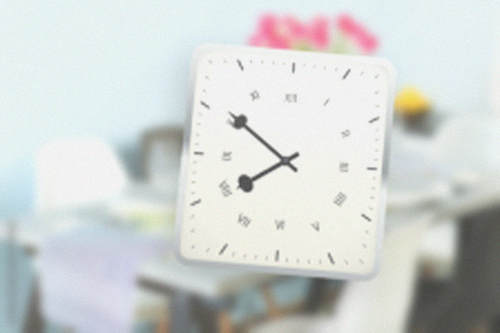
7:51
